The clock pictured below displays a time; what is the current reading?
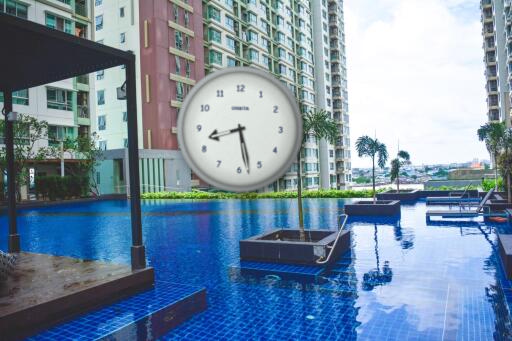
8:28
